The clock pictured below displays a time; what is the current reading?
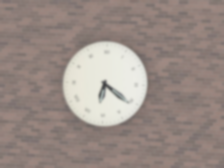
6:21
